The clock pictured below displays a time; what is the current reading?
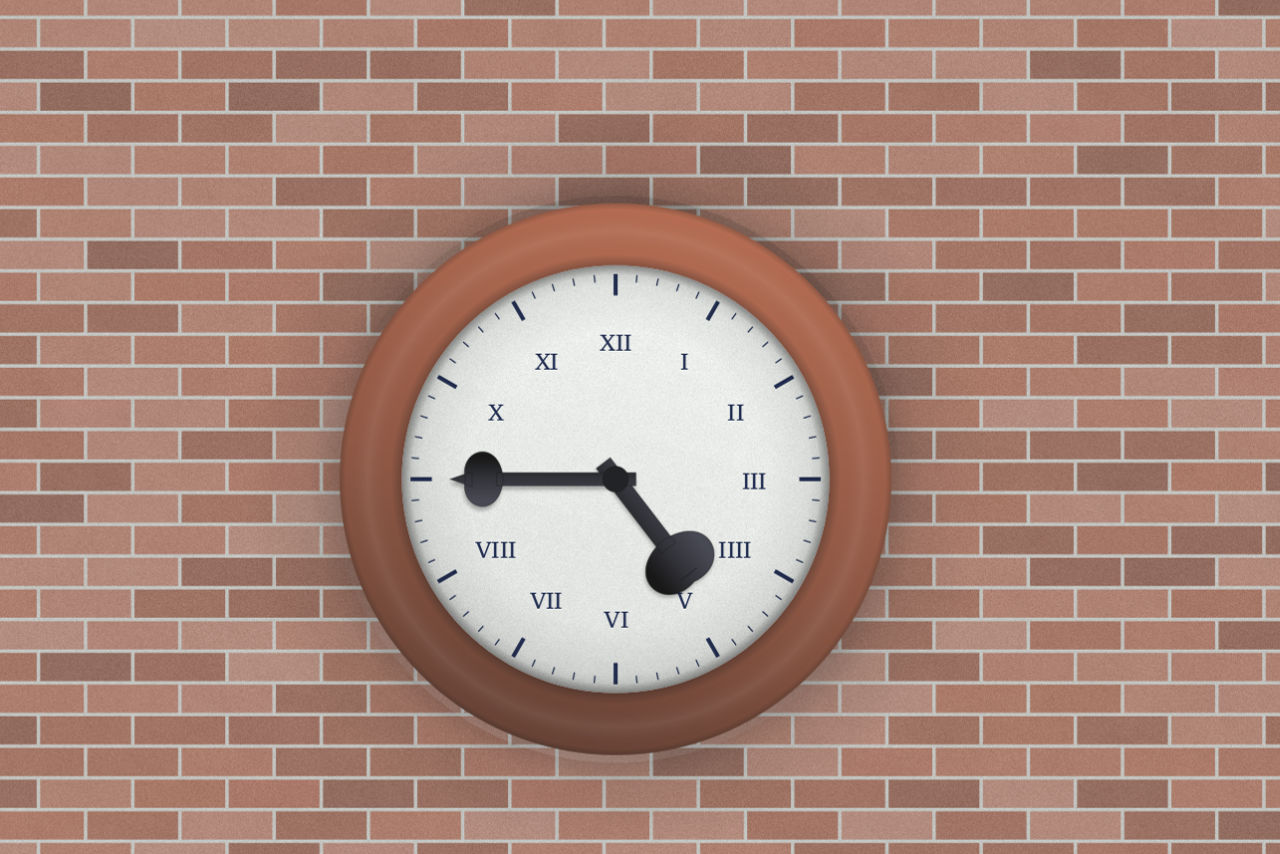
4:45
